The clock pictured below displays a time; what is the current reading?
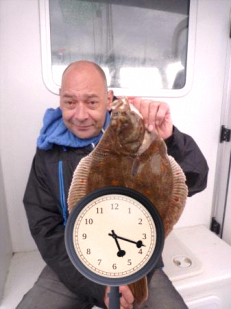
5:18
